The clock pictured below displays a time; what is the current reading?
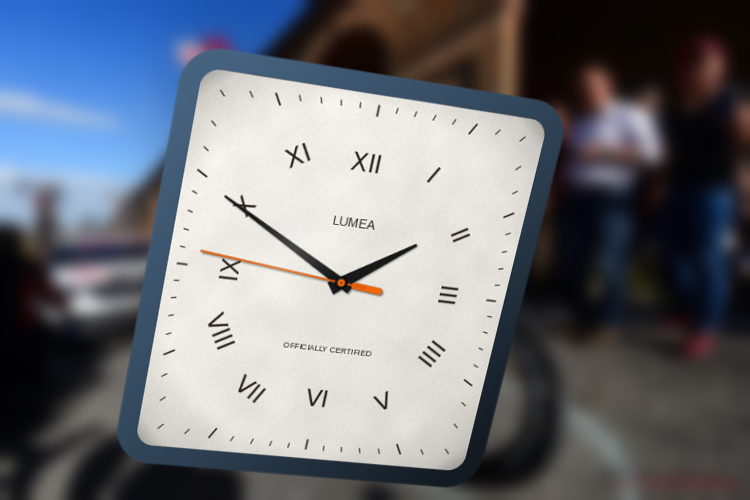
1:49:46
